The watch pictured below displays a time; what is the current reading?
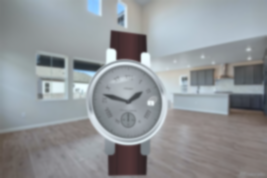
1:47
